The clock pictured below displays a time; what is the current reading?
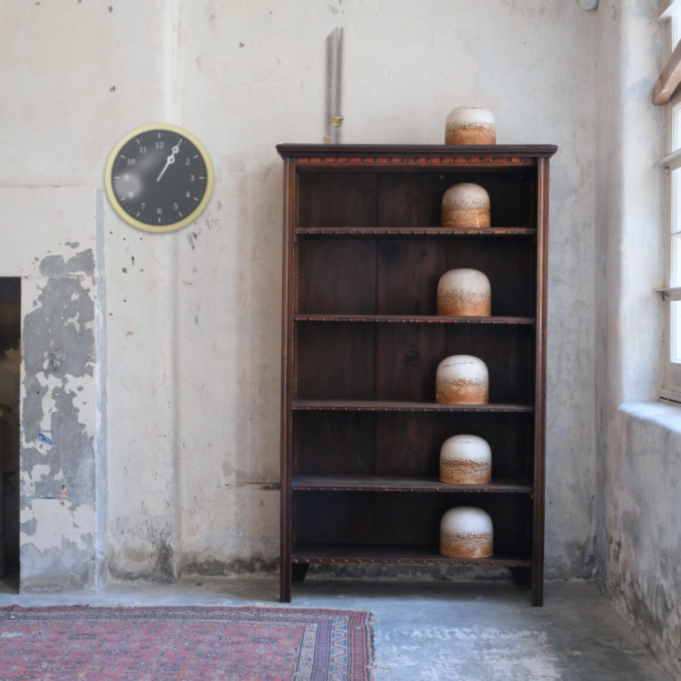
1:05
